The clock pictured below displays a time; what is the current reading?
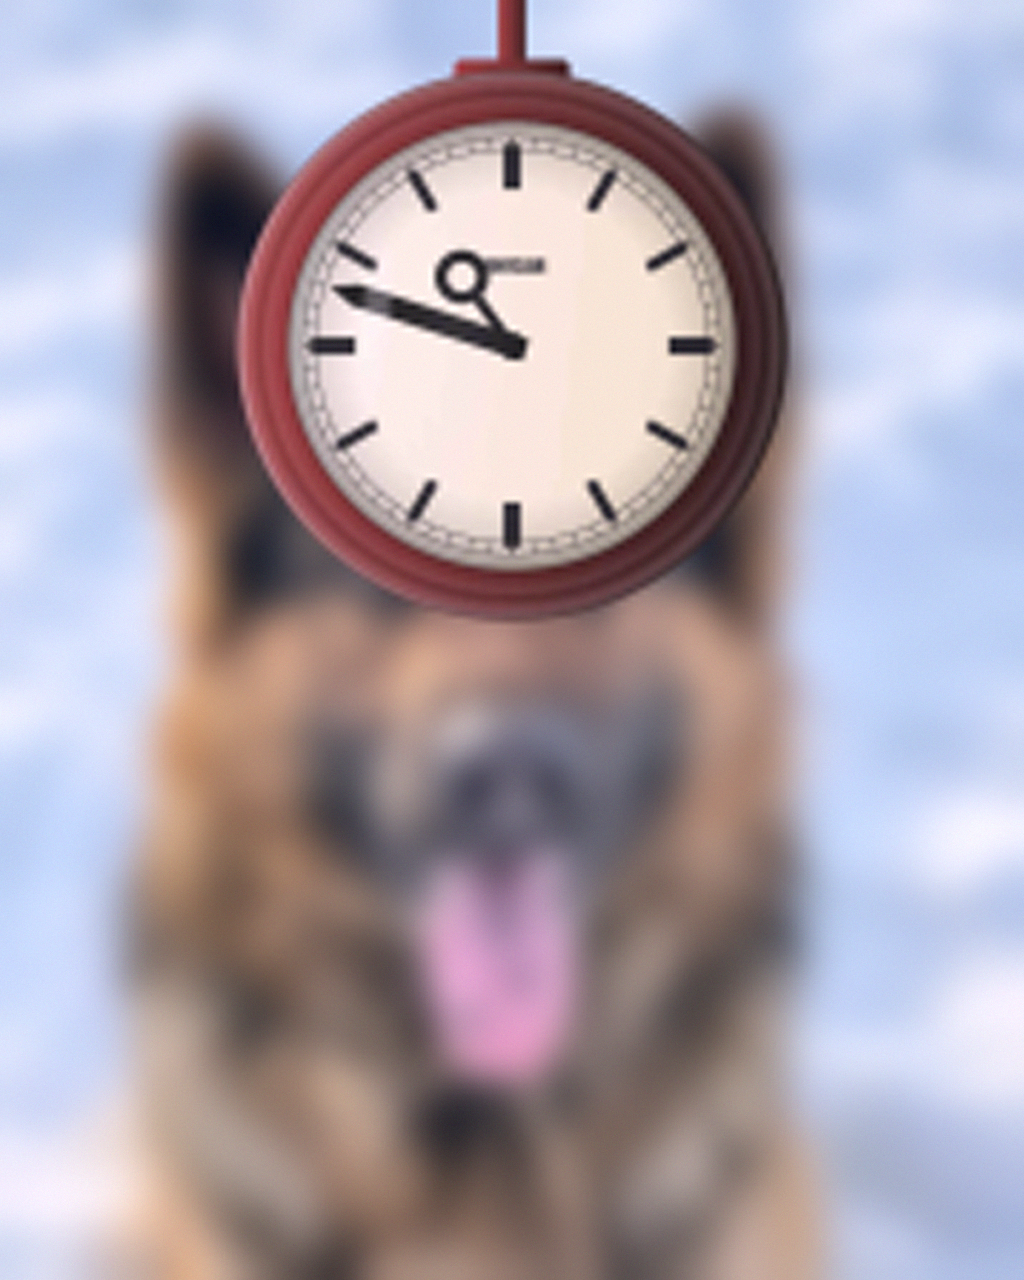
10:48
